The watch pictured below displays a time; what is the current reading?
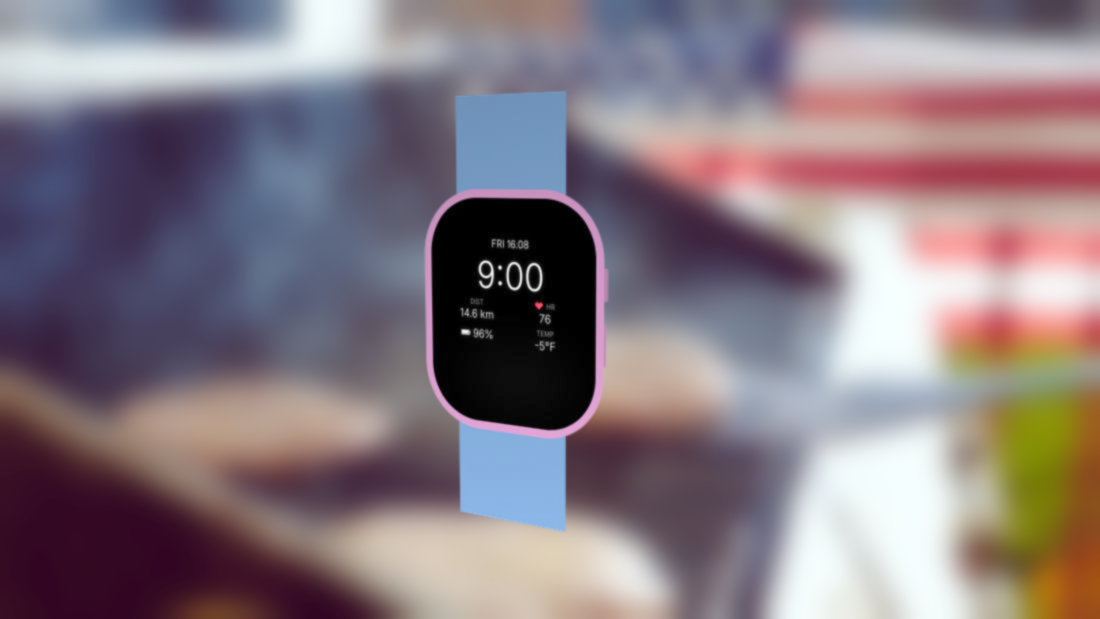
9:00
